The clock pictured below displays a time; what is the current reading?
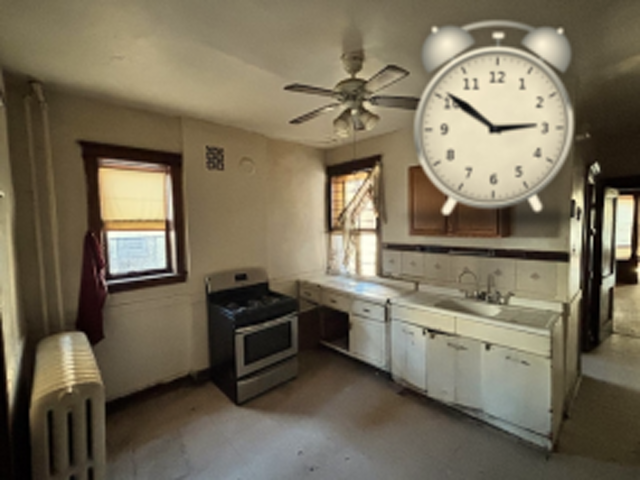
2:51
